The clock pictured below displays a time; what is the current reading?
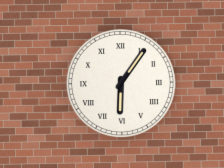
6:06
